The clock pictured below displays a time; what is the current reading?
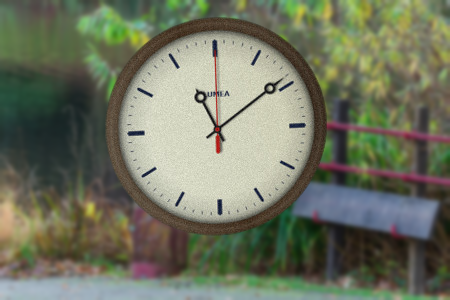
11:09:00
